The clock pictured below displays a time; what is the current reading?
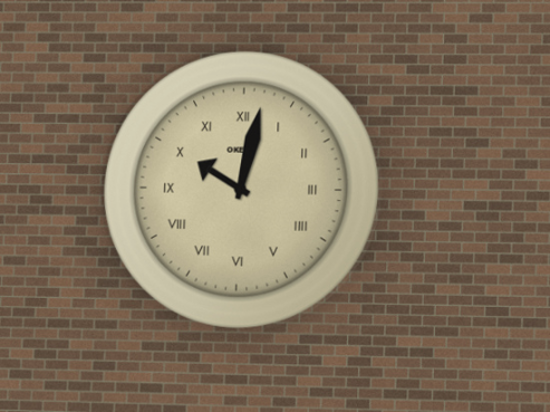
10:02
